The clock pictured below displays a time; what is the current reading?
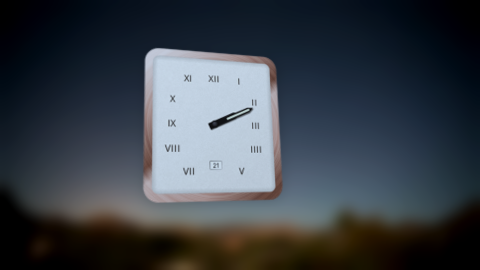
2:11
